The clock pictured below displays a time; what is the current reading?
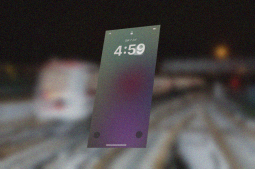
4:59
